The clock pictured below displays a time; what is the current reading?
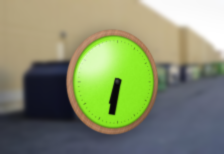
6:32
